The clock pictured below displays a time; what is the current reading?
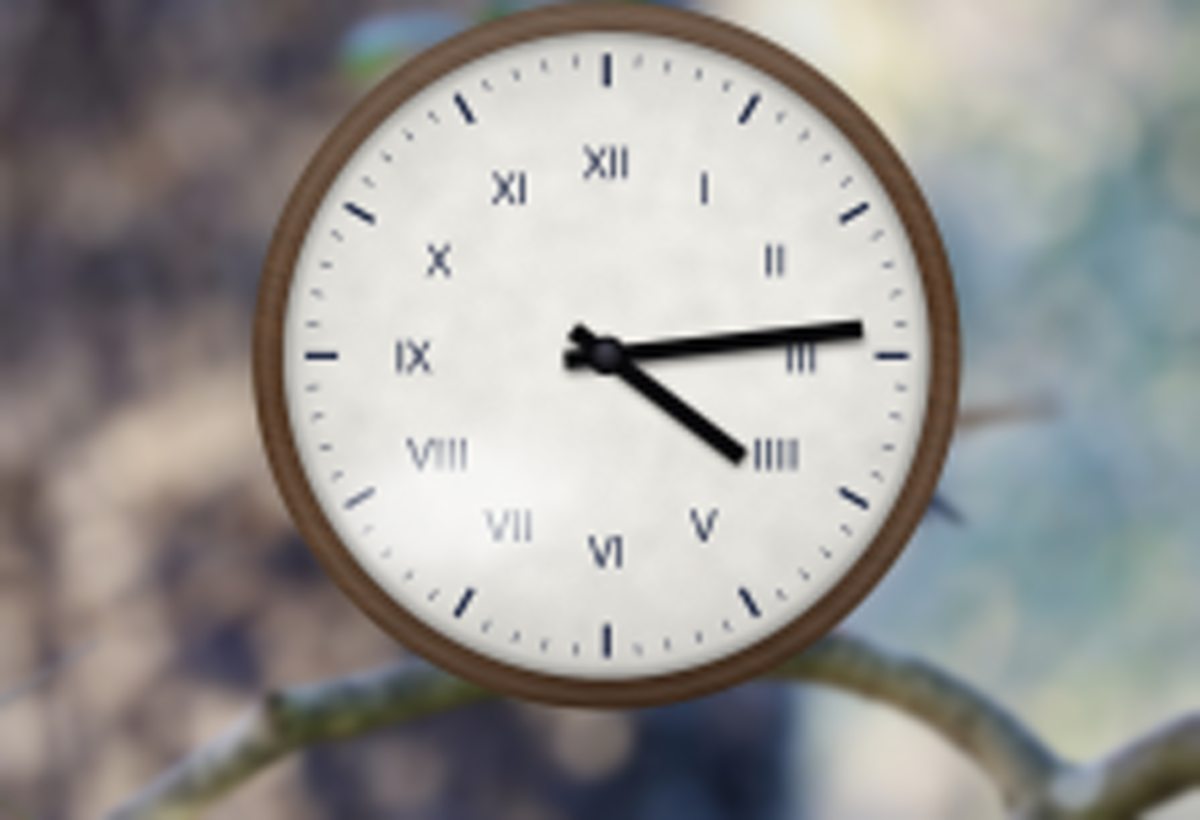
4:14
